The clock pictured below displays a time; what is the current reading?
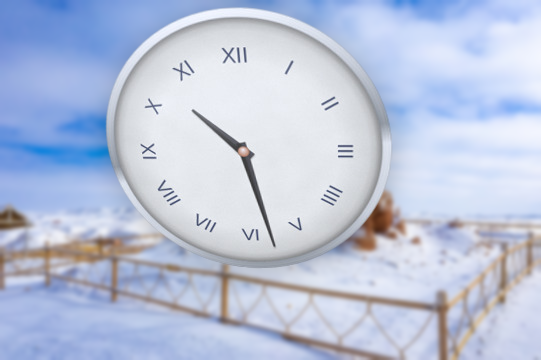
10:28
